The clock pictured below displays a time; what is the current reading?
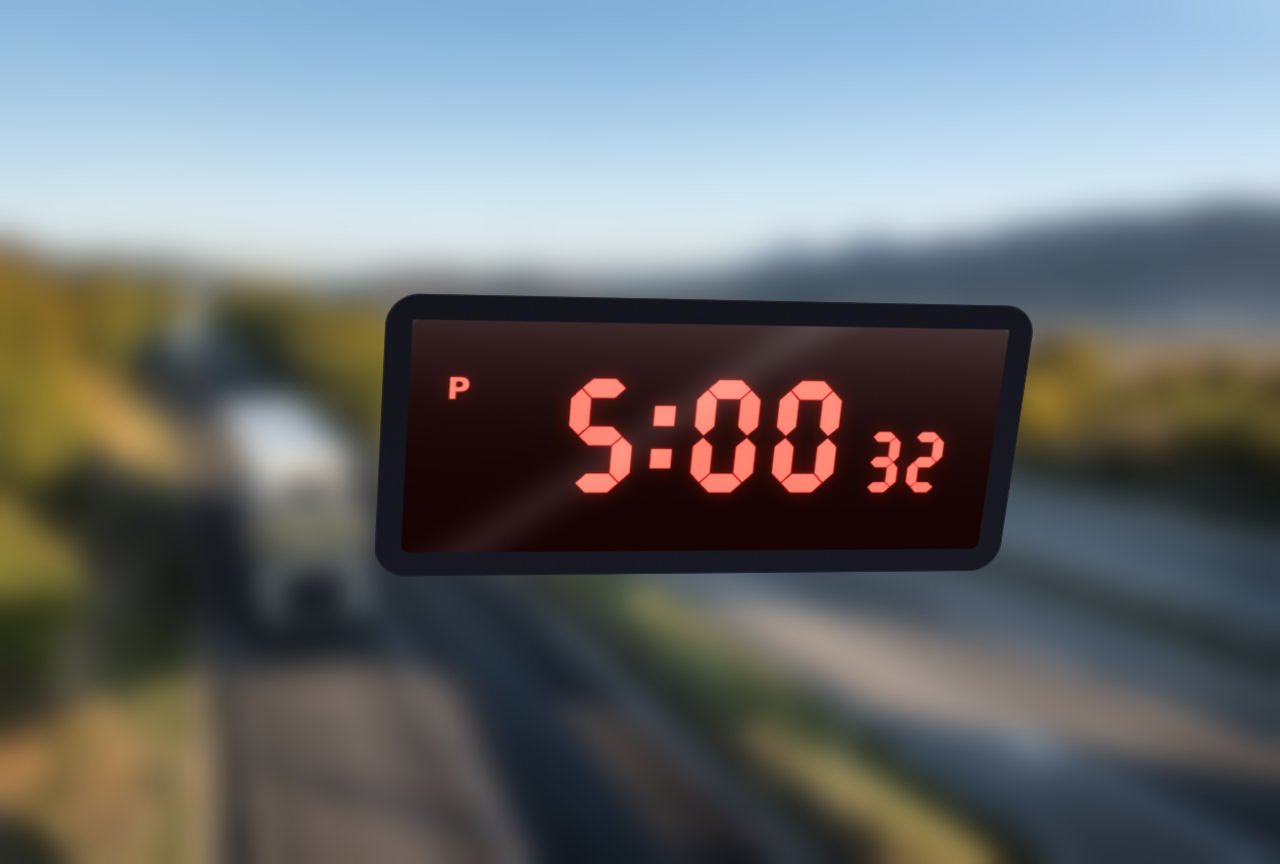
5:00:32
